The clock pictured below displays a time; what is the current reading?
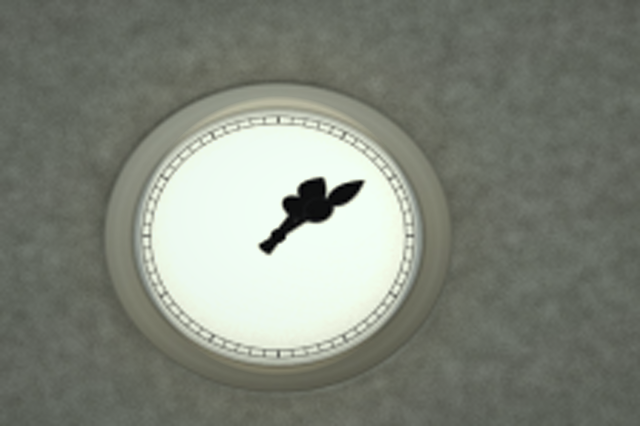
1:09
